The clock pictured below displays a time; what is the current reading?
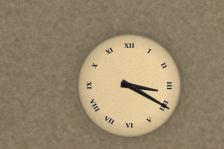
3:20
